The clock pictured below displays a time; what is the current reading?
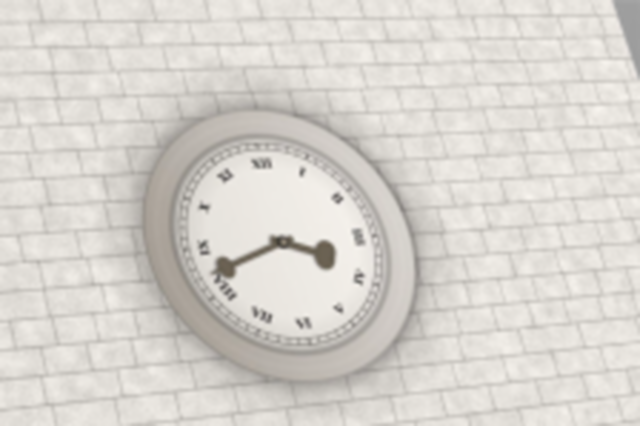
3:42
